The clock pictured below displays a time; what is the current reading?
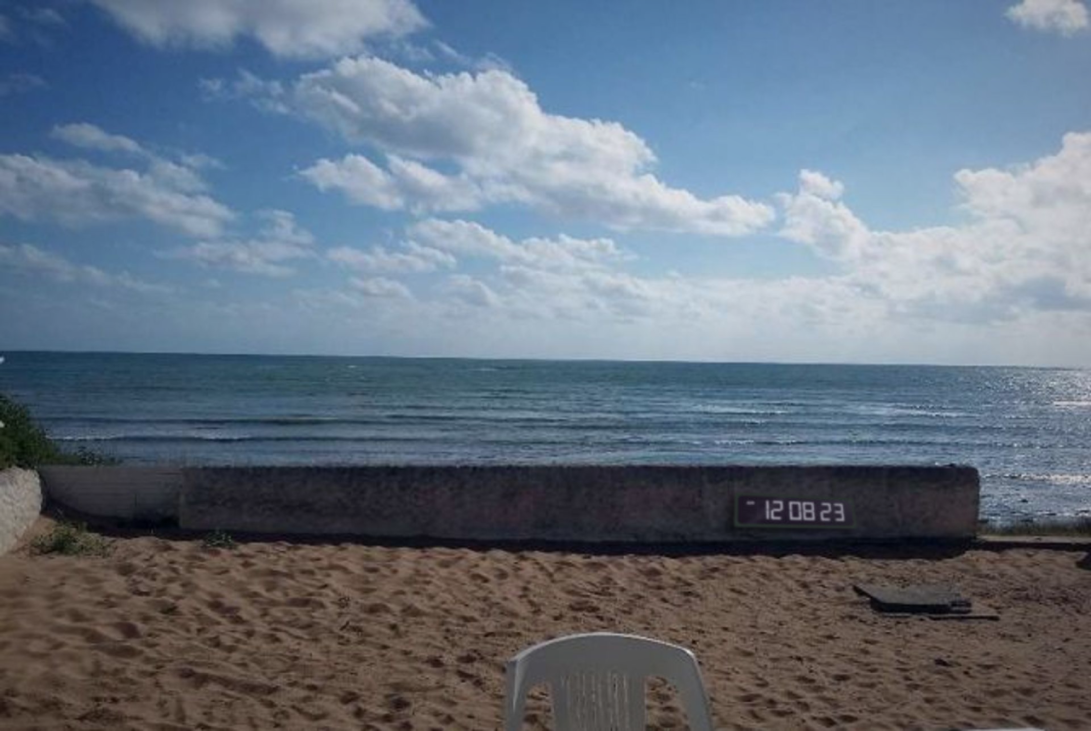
12:08:23
